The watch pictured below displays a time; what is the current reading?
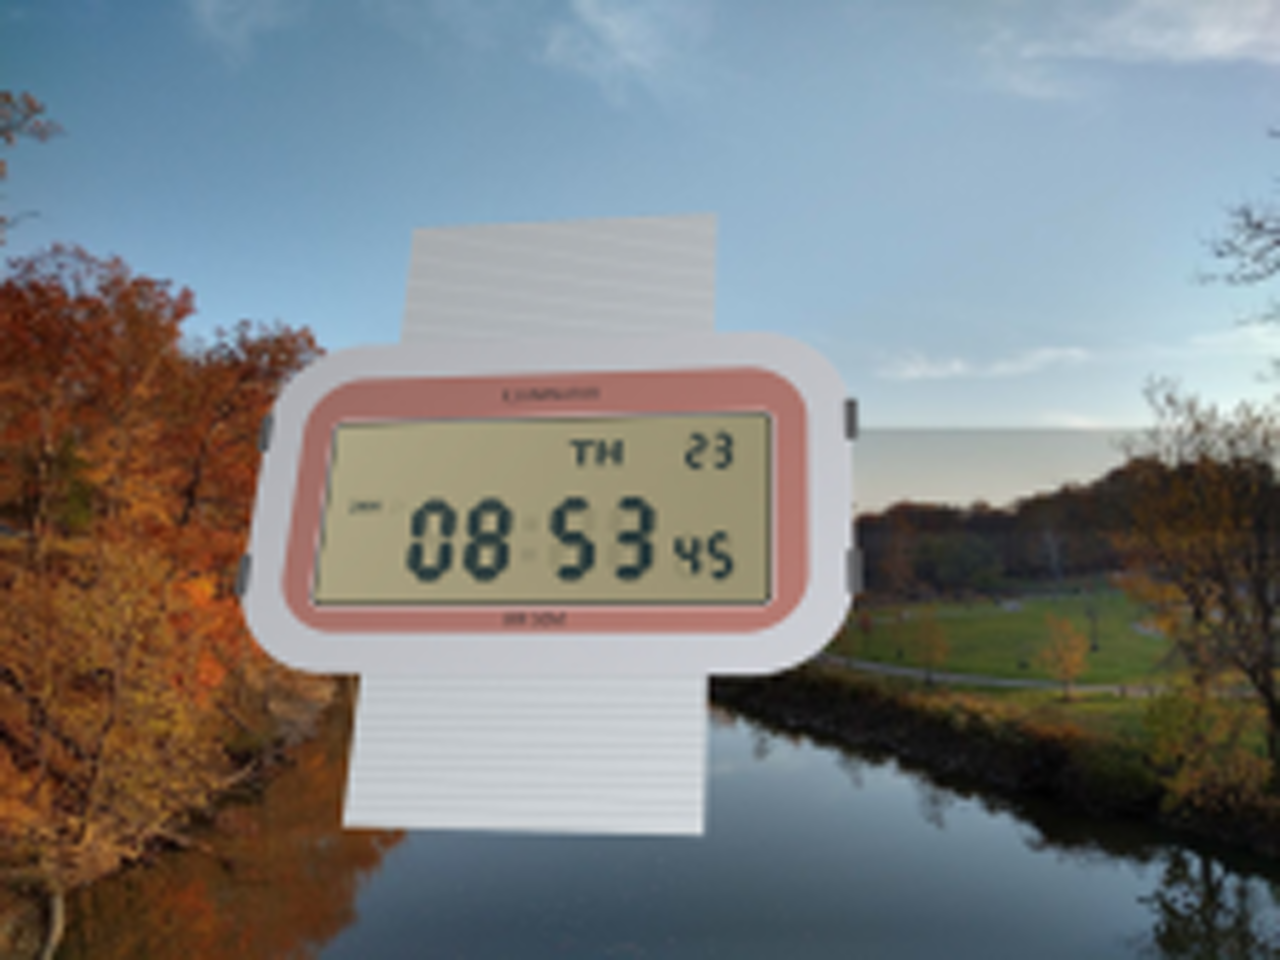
8:53:45
